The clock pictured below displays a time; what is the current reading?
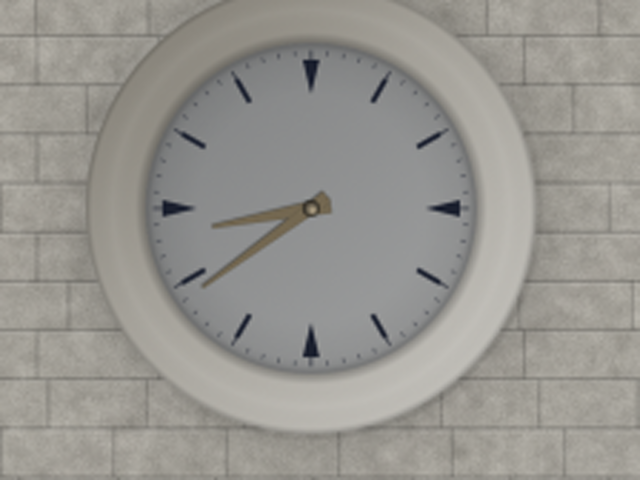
8:39
